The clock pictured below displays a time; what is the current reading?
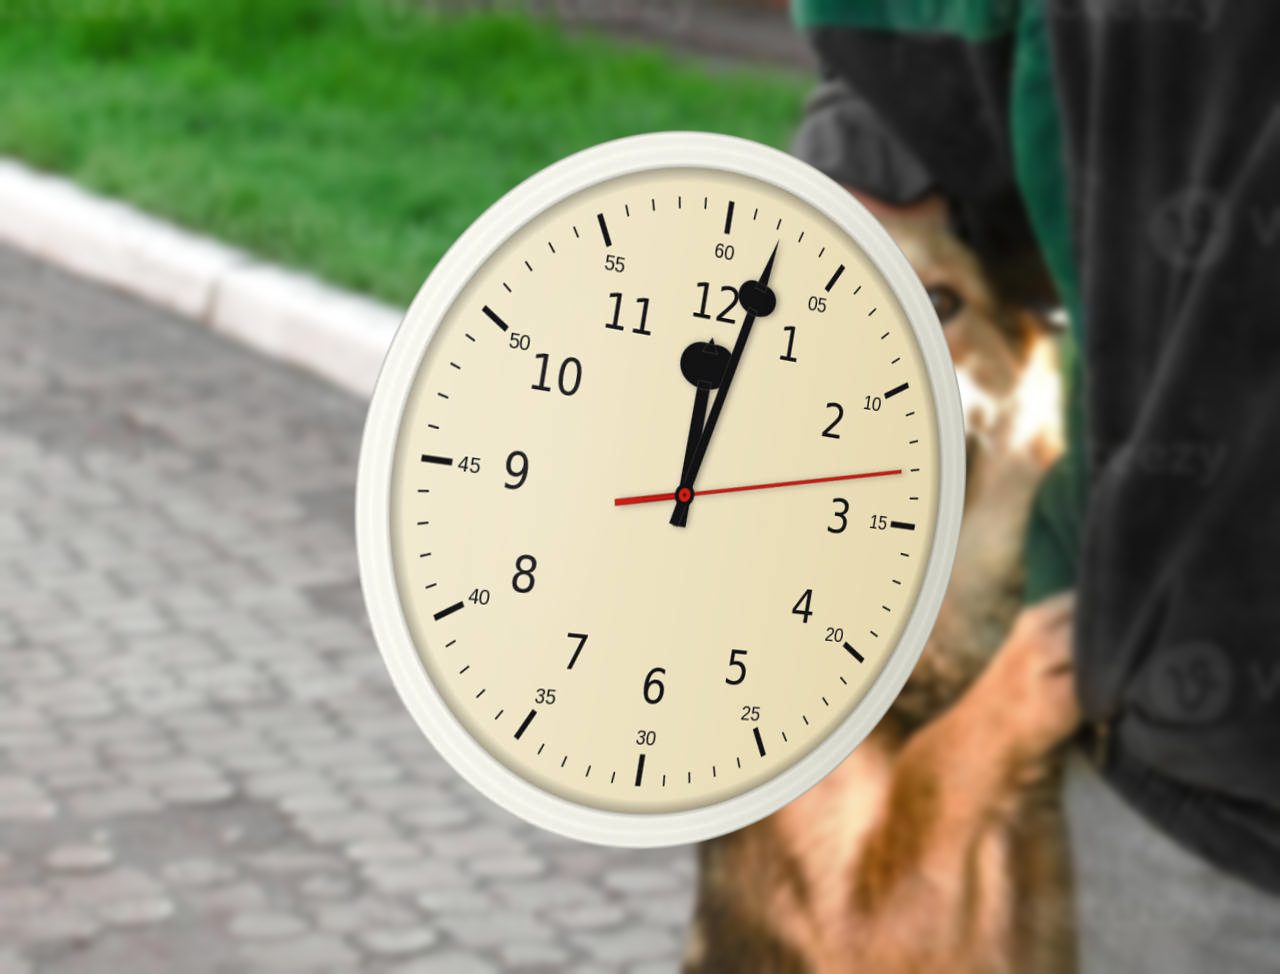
12:02:13
